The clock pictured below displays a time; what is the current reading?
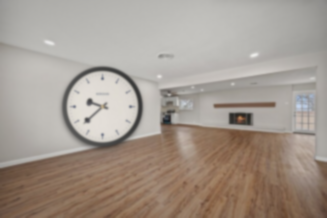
9:38
